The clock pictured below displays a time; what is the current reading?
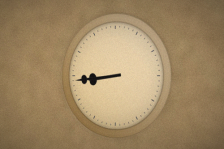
8:44
